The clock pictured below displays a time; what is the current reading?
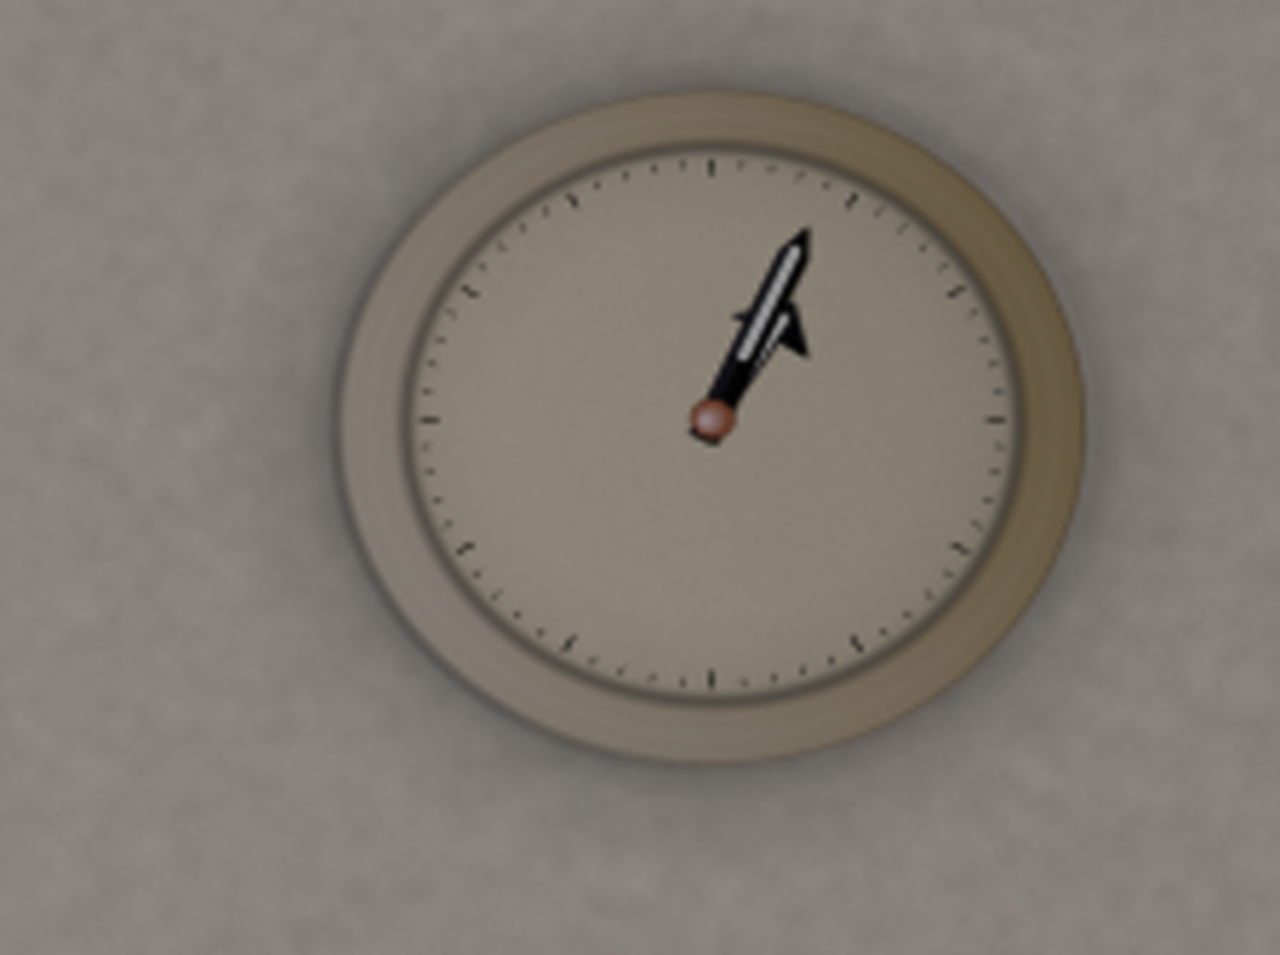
1:04
